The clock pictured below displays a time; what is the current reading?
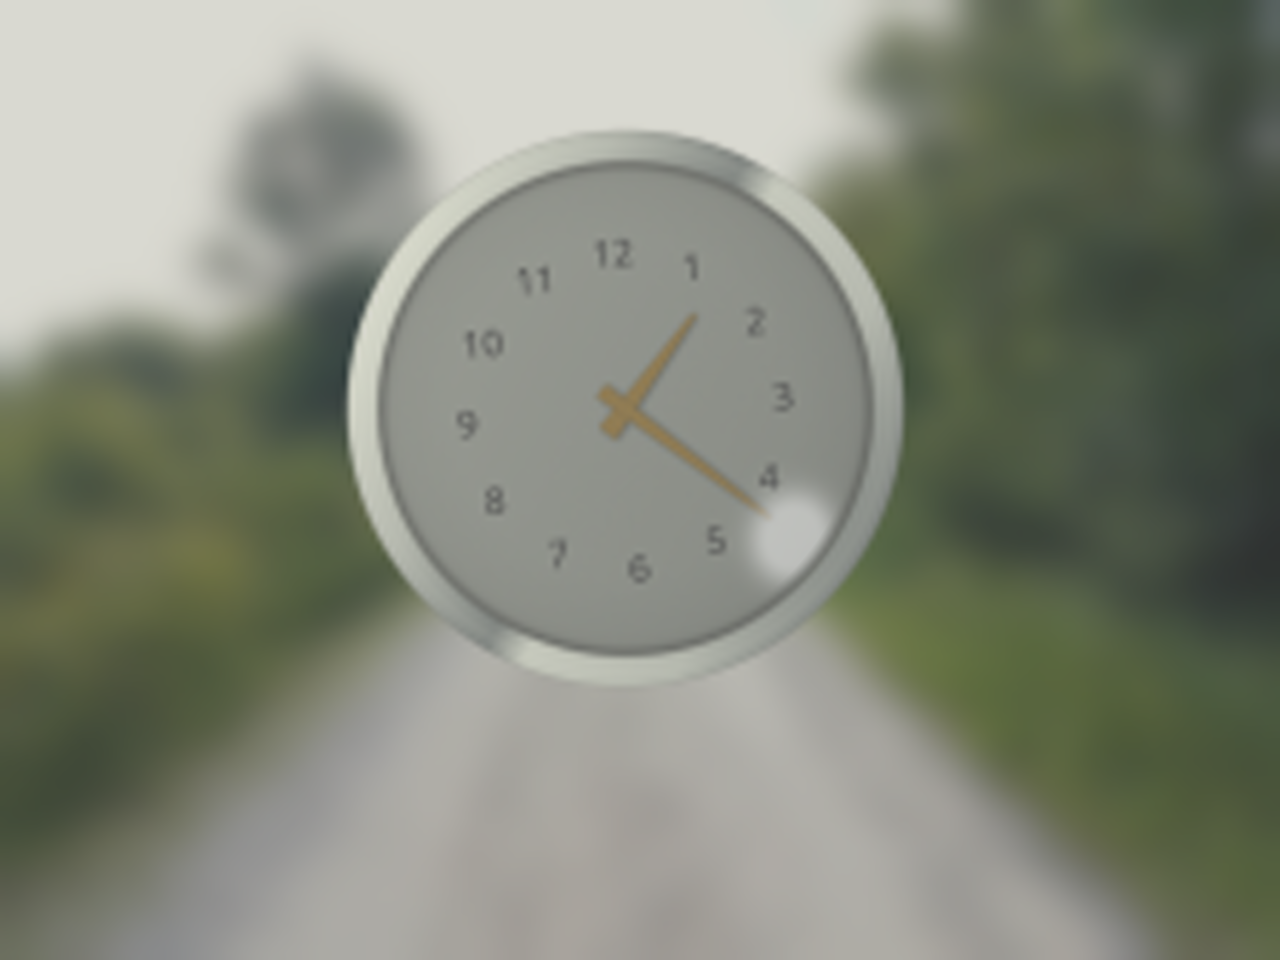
1:22
